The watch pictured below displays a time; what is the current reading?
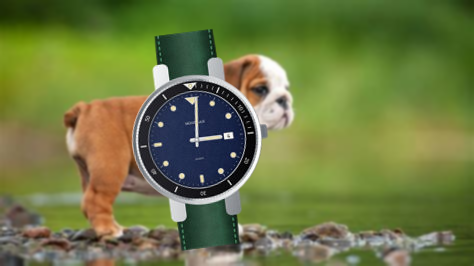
3:01
